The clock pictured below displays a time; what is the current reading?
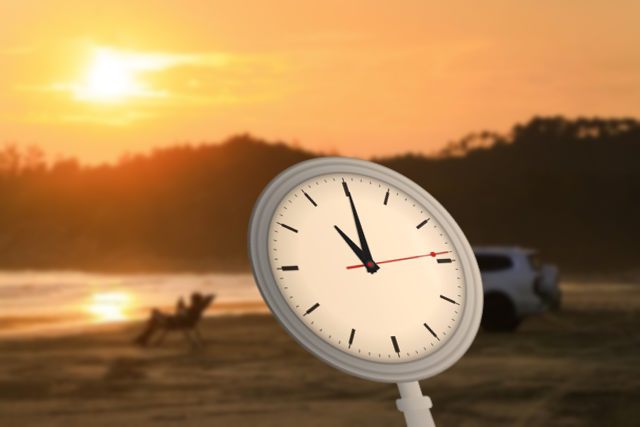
11:00:14
